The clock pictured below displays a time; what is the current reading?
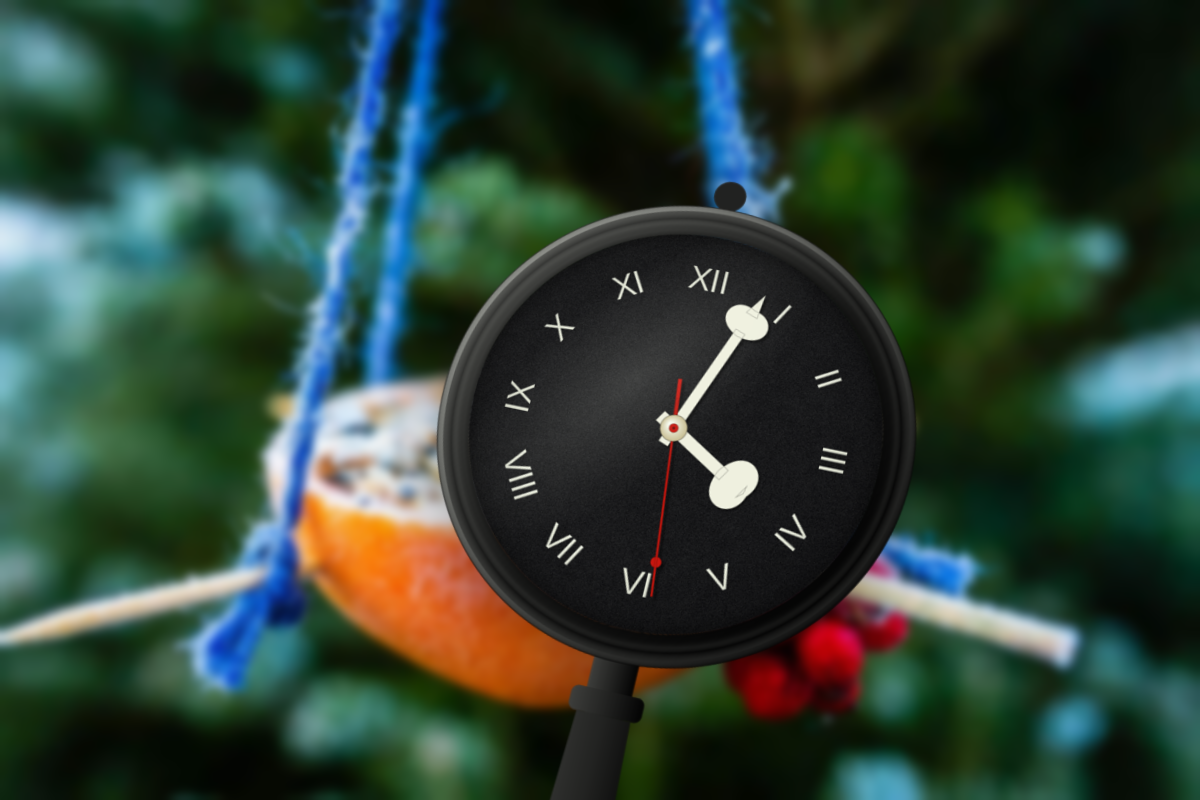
4:03:29
